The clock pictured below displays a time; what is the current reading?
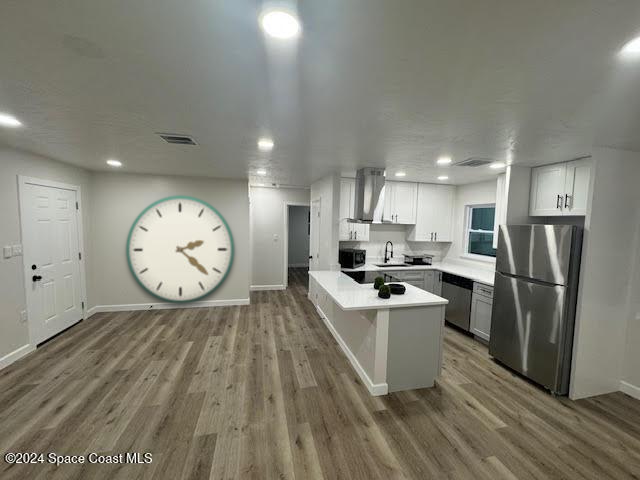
2:22
